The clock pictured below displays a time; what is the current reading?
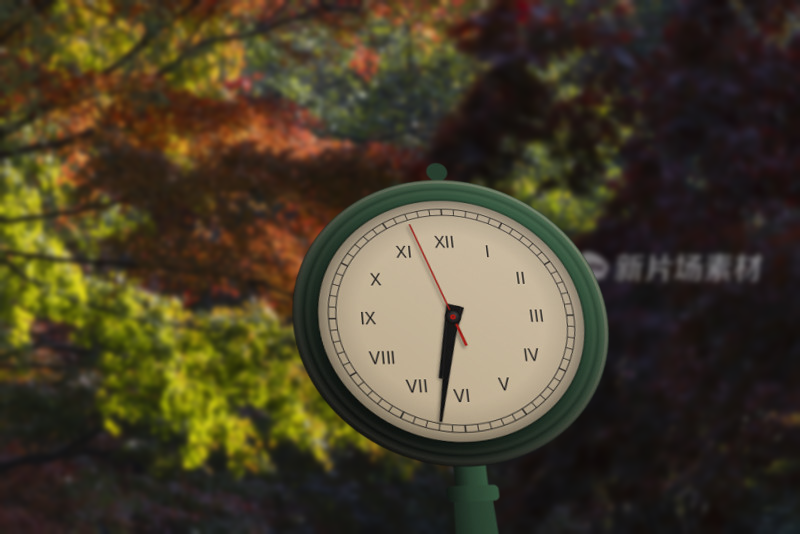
6:31:57
